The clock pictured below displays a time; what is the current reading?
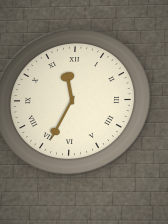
11:34
